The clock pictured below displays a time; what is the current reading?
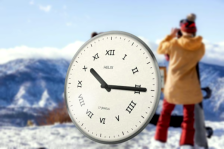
10:15
